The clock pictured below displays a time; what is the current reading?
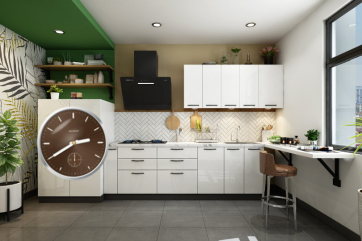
2:40
